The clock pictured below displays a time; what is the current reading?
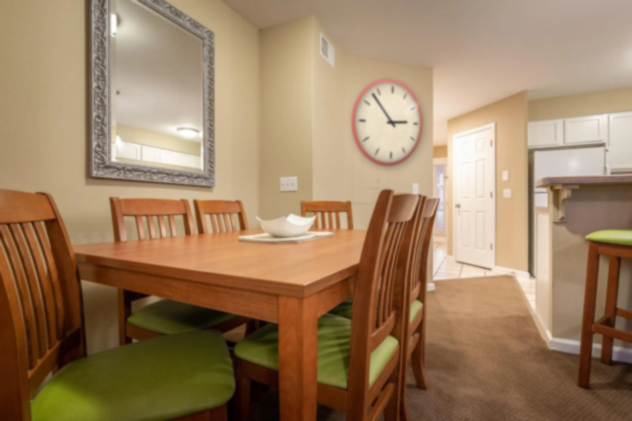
2:53
